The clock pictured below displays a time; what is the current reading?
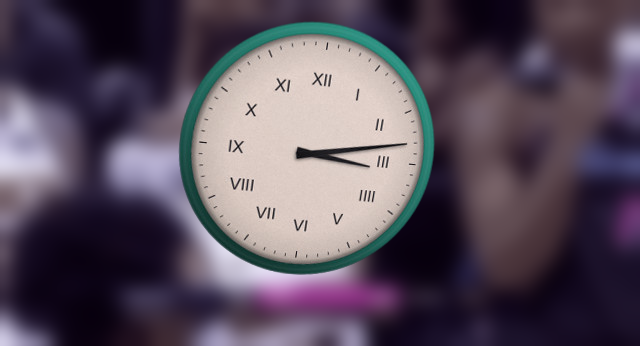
3:13
